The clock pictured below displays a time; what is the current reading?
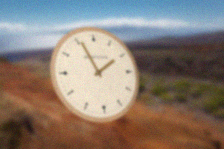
1:56
